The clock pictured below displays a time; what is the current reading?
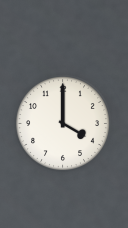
4:00
